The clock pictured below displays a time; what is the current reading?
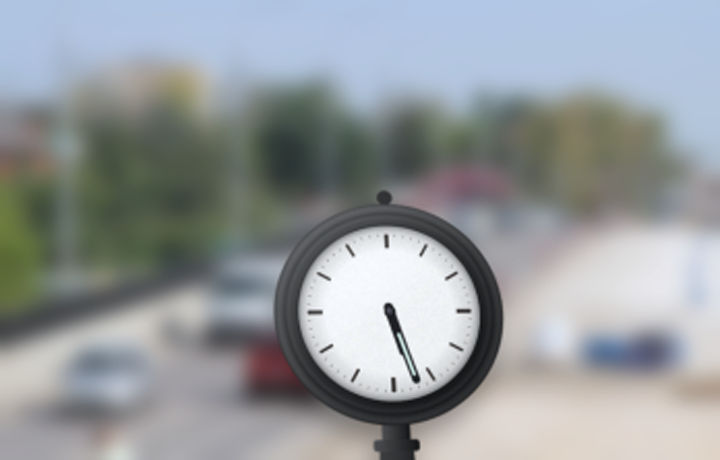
5:27
